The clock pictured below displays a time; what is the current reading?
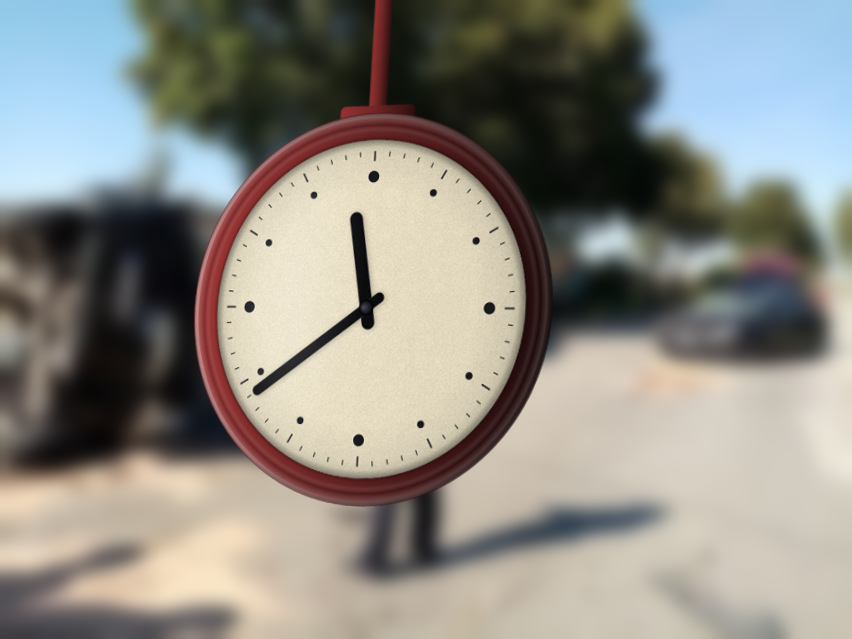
11:39
